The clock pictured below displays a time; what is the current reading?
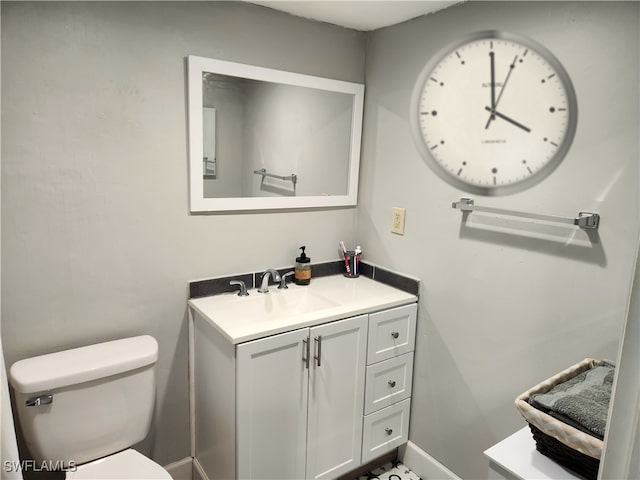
4:00:04
